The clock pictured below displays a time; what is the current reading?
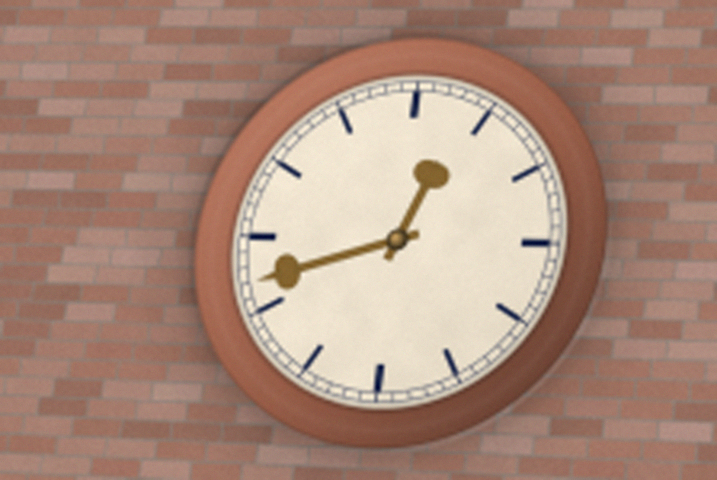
12:42
